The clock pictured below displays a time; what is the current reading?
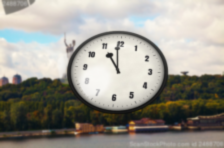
10:59
